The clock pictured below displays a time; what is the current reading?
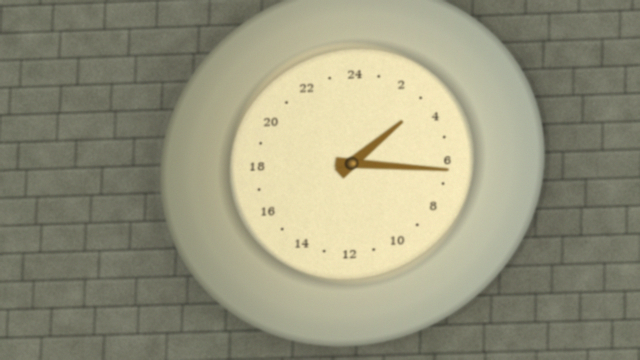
3:16
